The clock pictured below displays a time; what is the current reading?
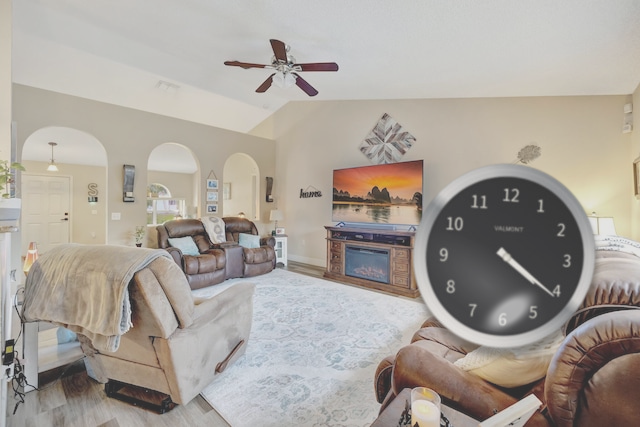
4:21
